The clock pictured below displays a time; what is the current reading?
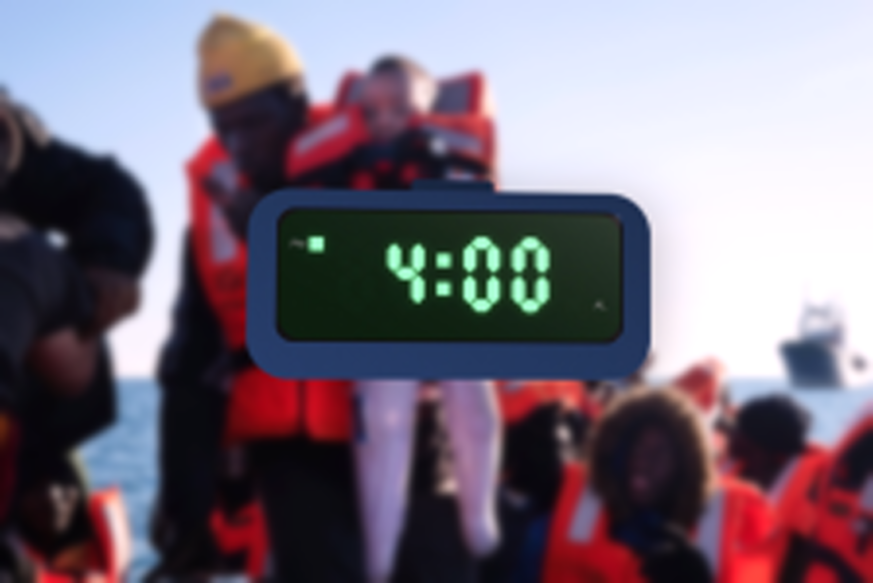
4:00
